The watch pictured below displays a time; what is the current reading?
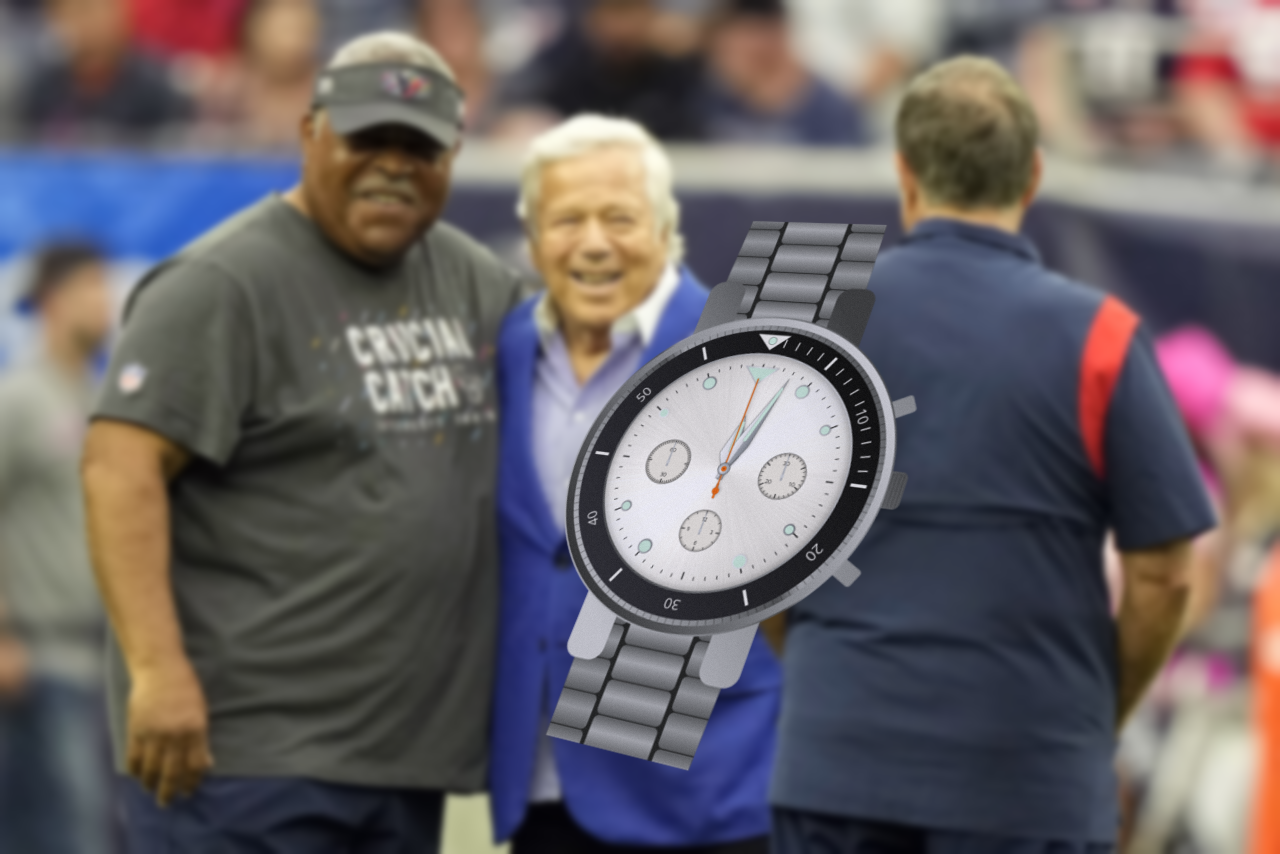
12:03
